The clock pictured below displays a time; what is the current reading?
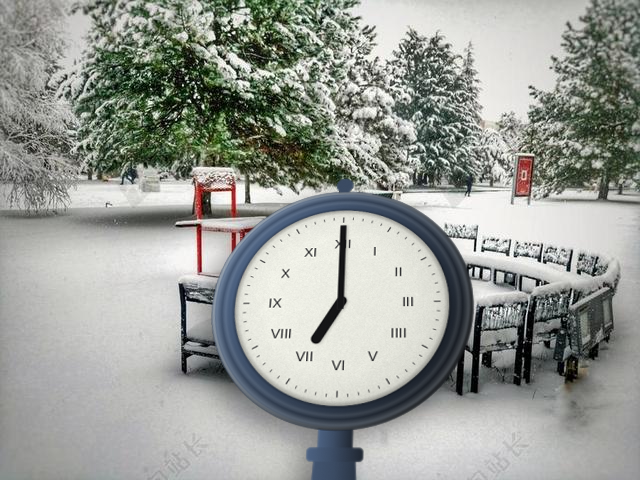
7:00
